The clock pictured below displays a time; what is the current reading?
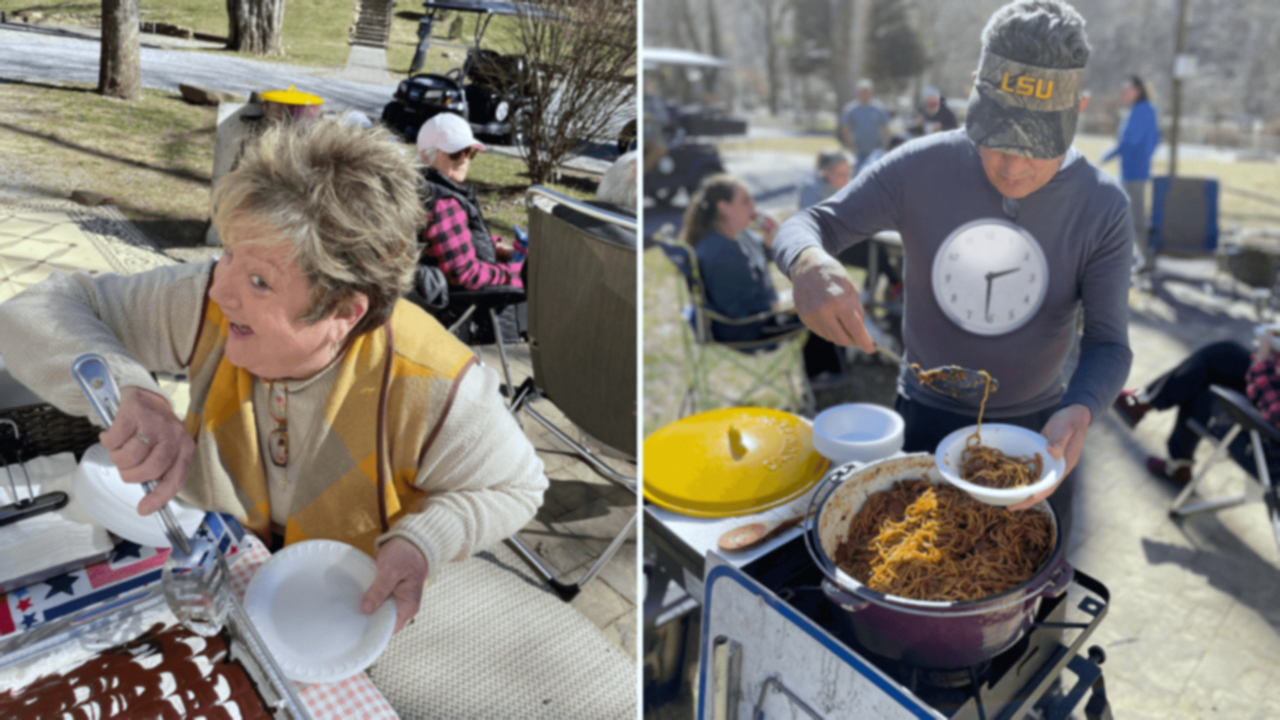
2:31
